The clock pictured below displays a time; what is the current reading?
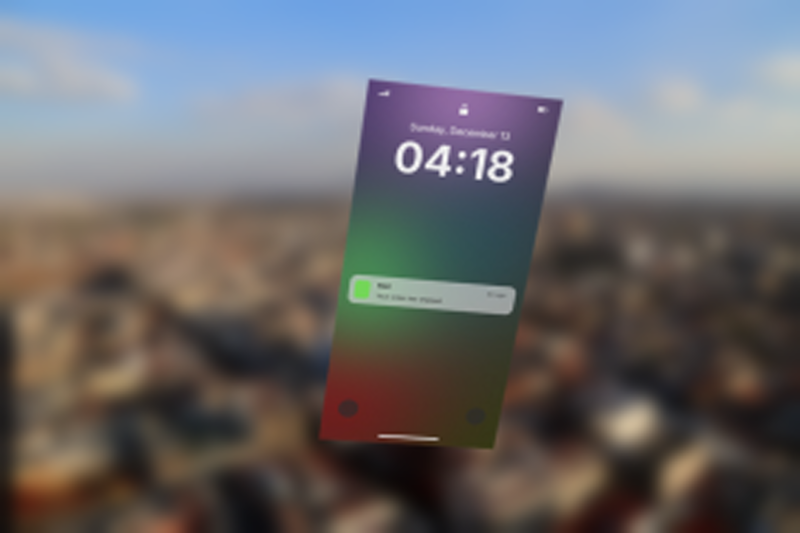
4:18
